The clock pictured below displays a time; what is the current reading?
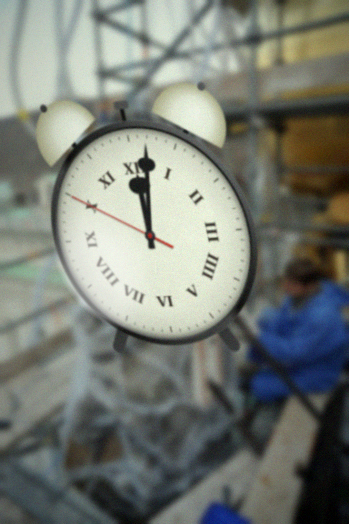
12:01:50
